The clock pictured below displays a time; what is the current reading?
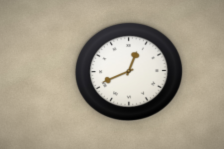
12:41
